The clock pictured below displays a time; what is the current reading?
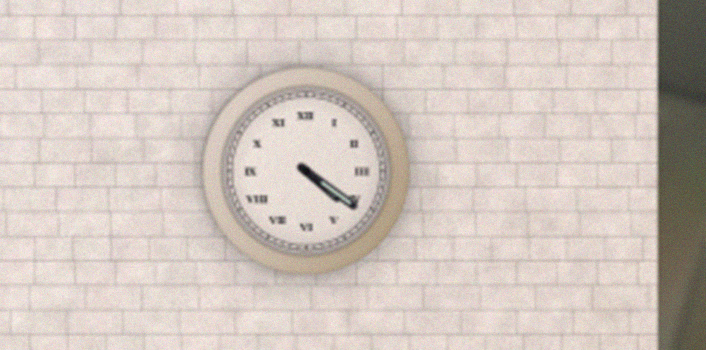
4:21
